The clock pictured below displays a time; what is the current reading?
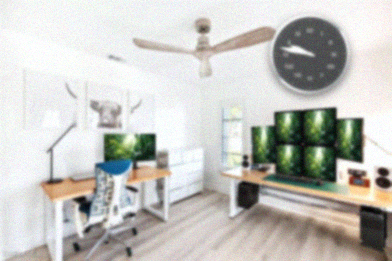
9:47
